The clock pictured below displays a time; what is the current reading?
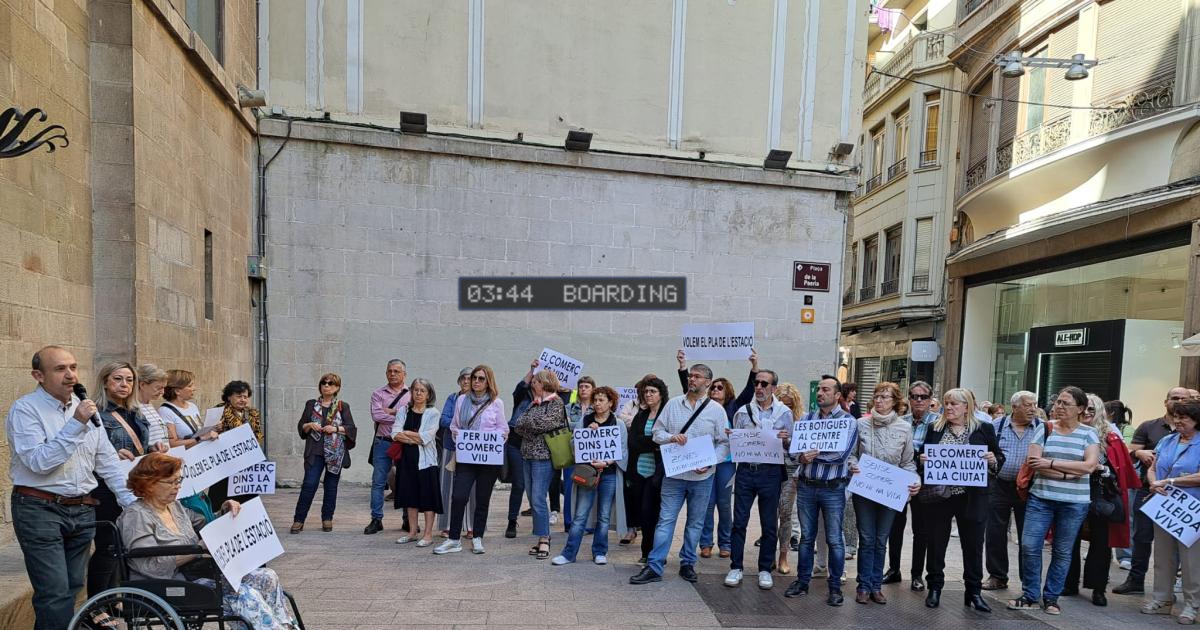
3:44
